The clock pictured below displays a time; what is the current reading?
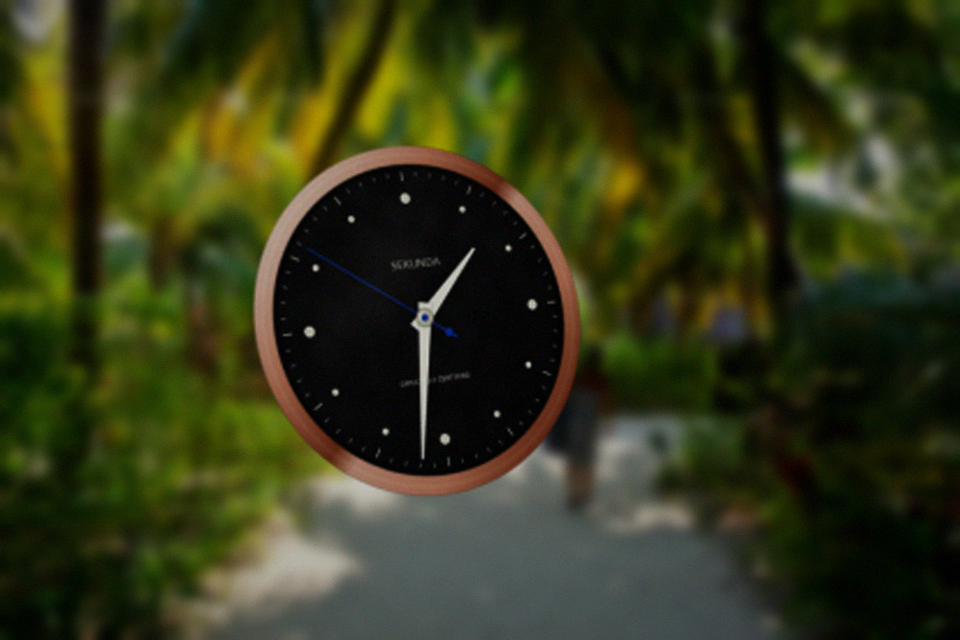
1:31:51
